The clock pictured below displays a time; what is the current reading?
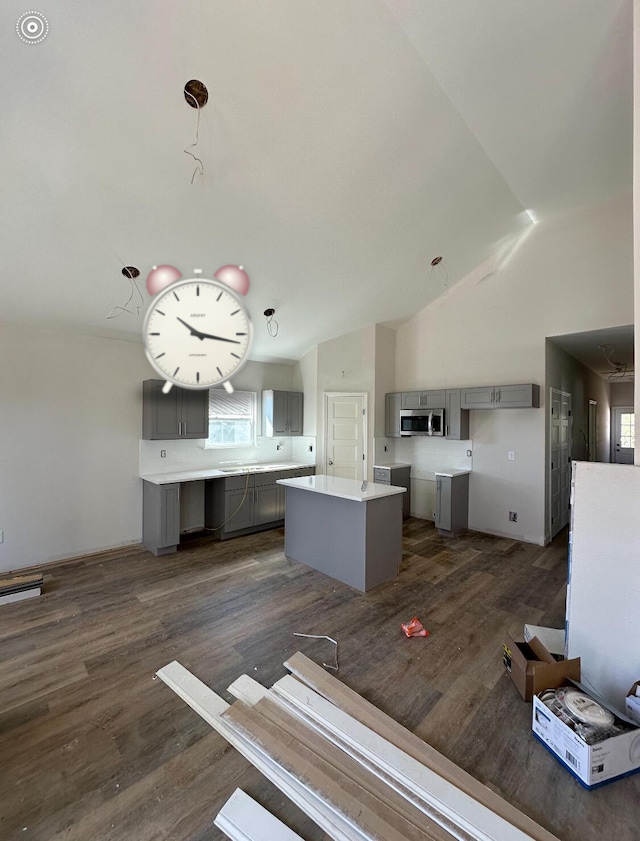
10:17
